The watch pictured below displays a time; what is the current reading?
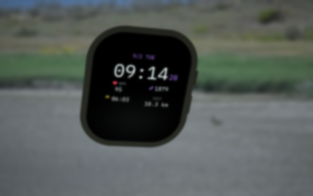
9:14
